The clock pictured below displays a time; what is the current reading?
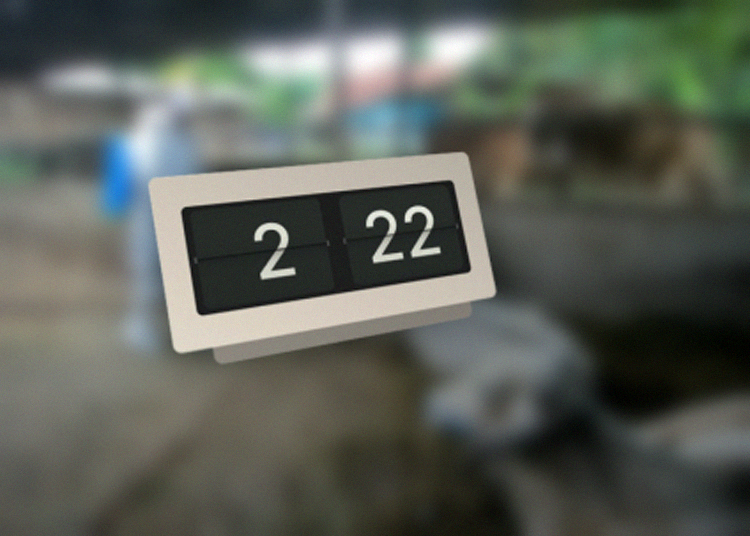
2:22
